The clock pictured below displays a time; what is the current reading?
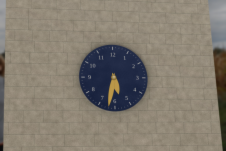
5:32
